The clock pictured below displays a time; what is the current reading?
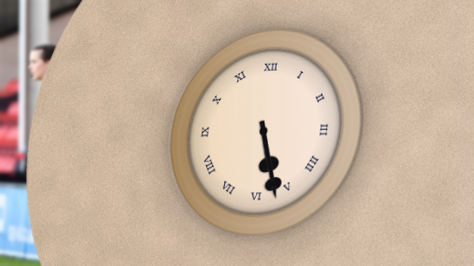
5:27
